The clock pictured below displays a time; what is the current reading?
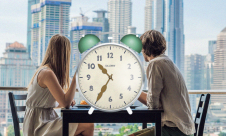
10:35
